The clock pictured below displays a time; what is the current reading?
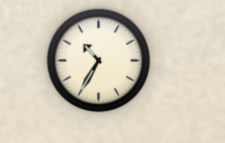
10:35
